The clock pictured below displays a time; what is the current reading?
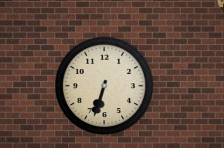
6:33
